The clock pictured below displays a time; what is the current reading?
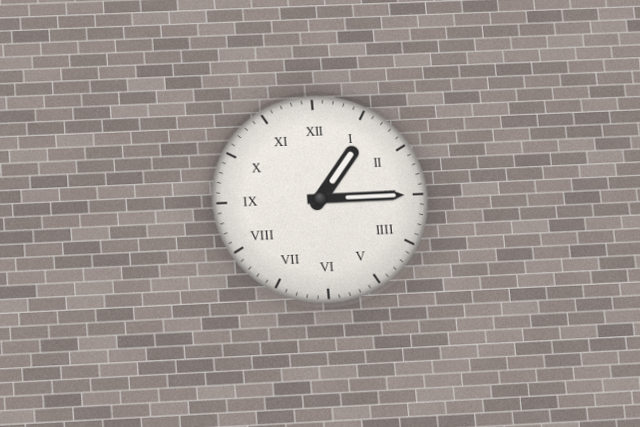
1:15
